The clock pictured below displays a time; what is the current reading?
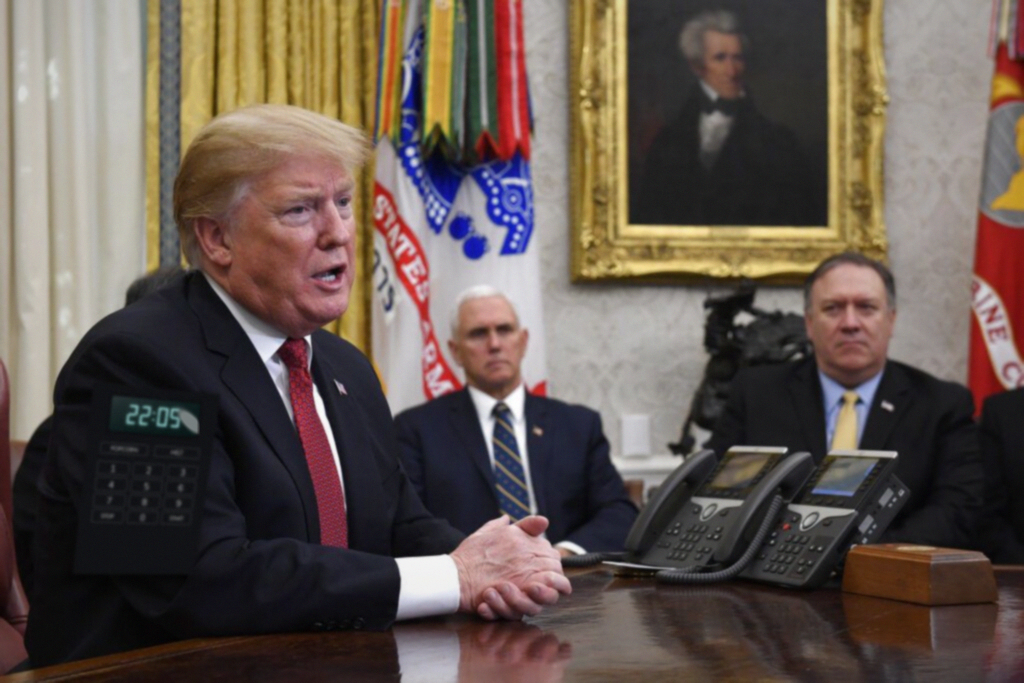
22:05
